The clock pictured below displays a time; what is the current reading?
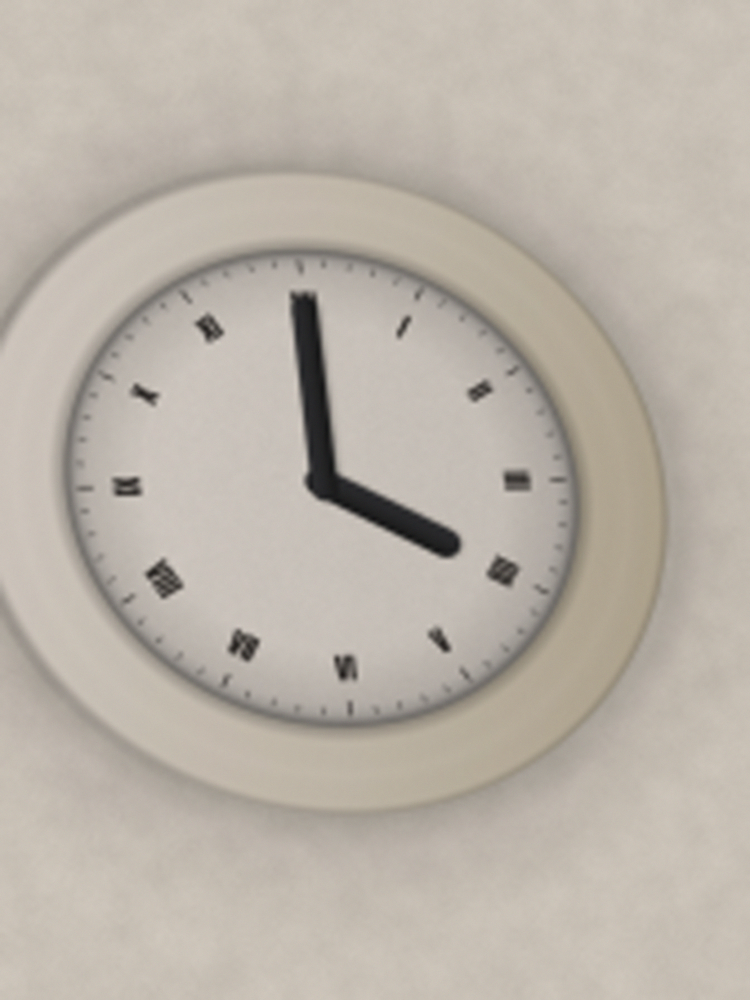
4:00
